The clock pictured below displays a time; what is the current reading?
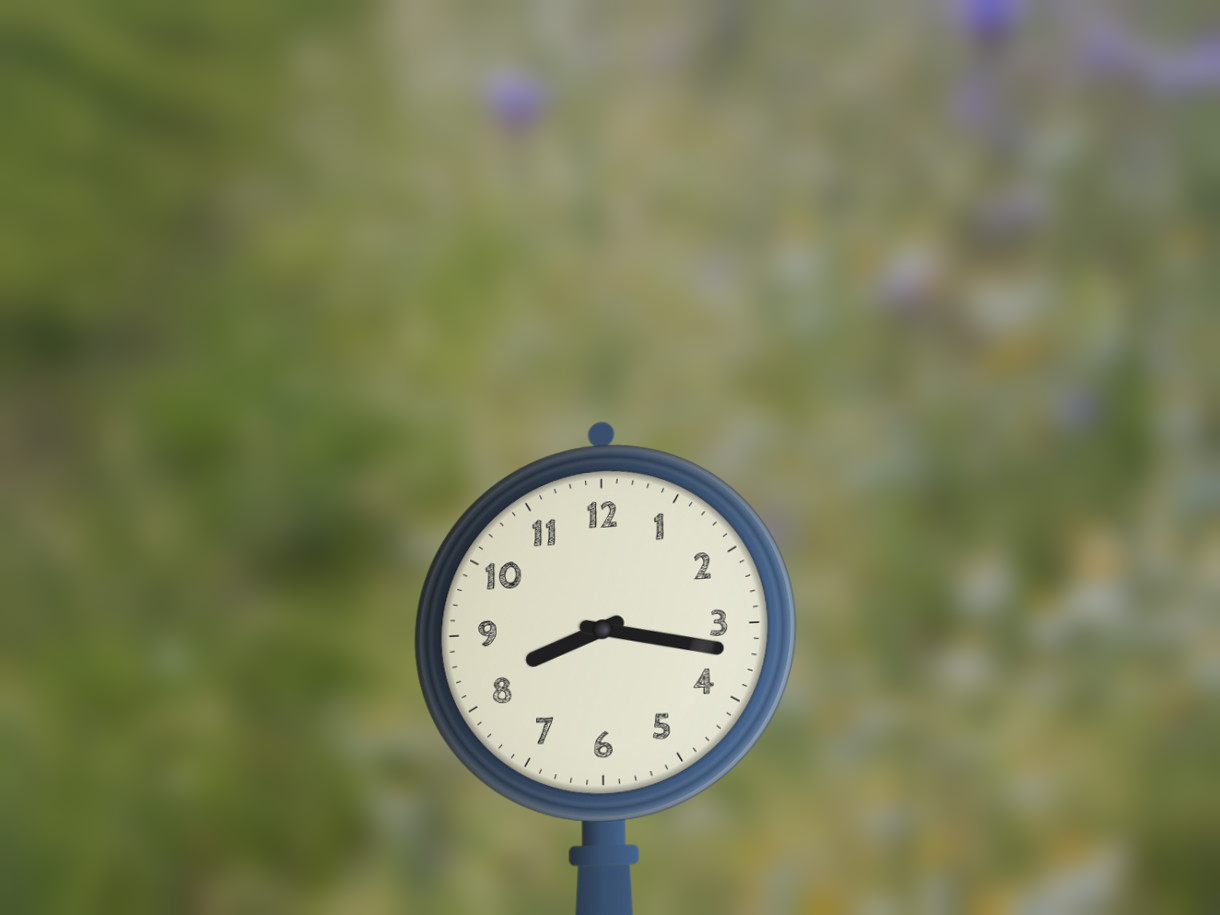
8:17
